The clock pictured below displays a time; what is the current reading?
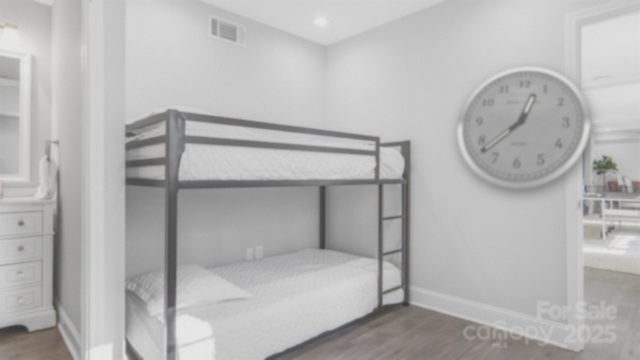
12:38
